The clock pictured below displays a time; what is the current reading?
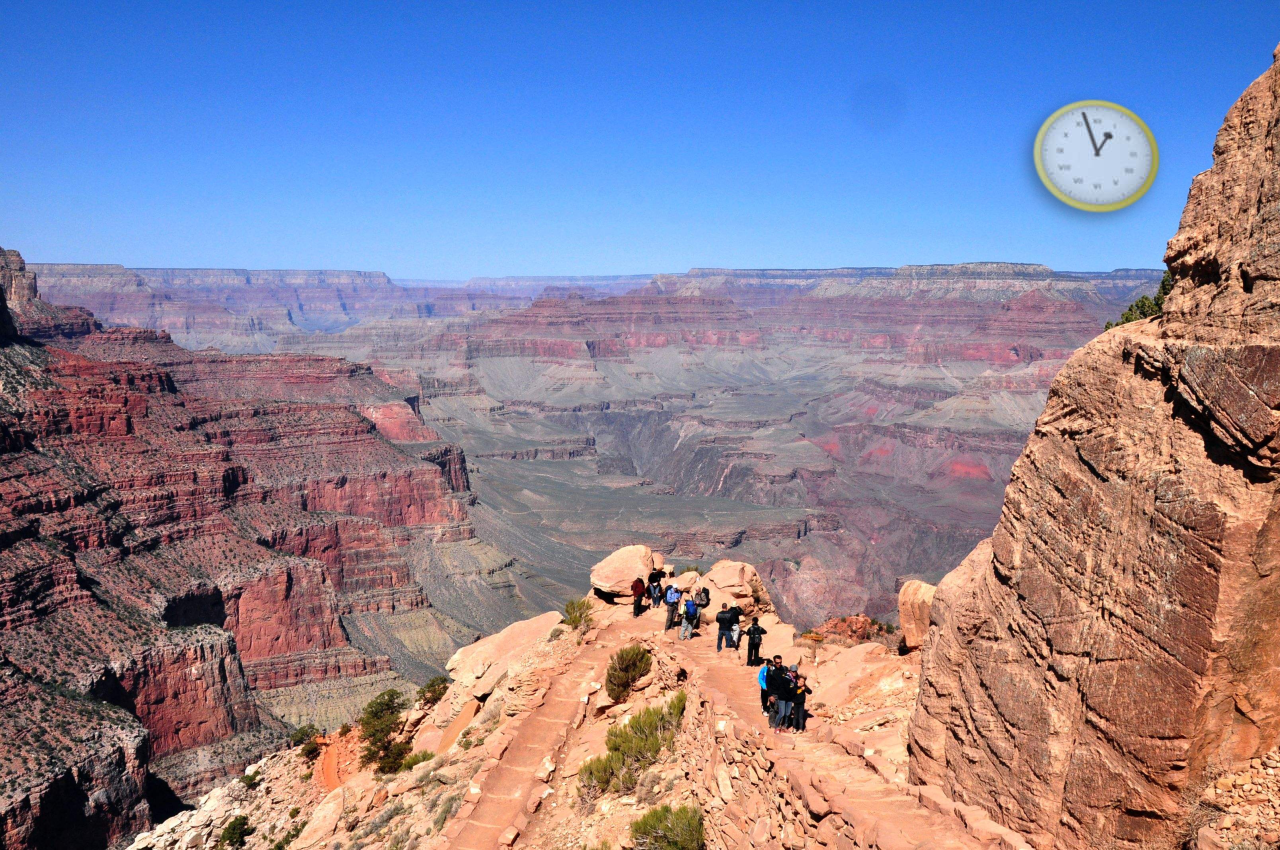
12:57
